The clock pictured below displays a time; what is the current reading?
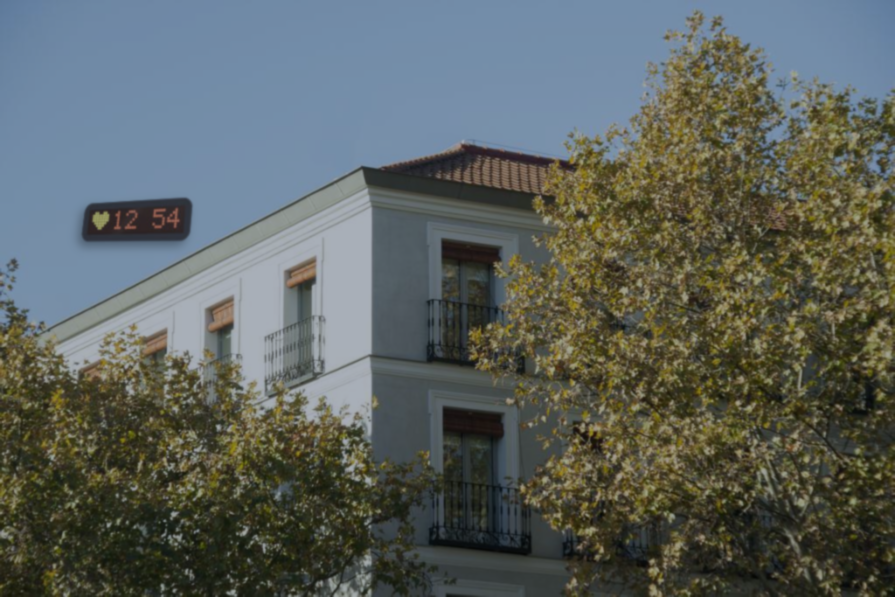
12:54
